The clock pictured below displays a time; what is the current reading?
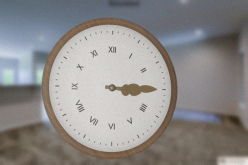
3:15
